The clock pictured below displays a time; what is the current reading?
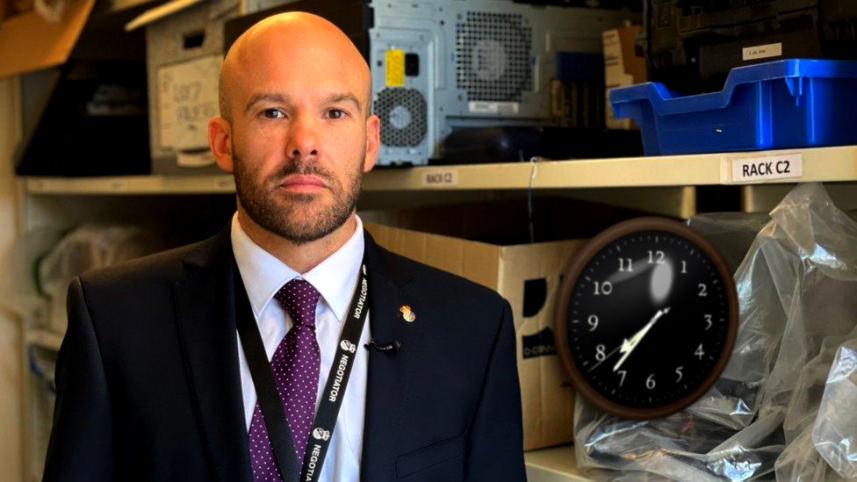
7:36:39
